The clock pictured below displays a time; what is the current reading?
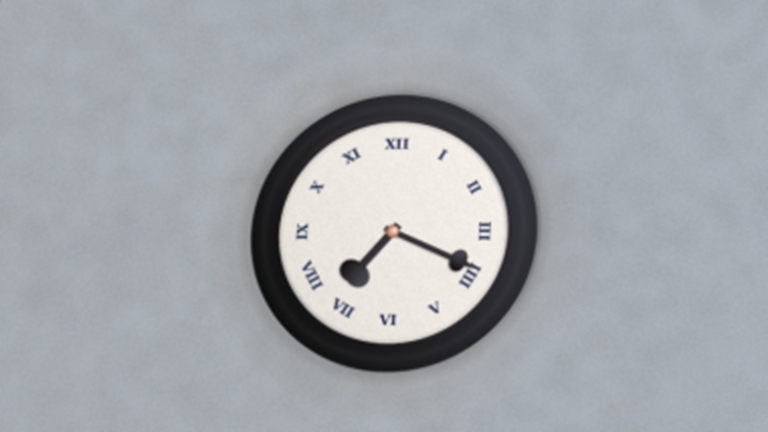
7:19
